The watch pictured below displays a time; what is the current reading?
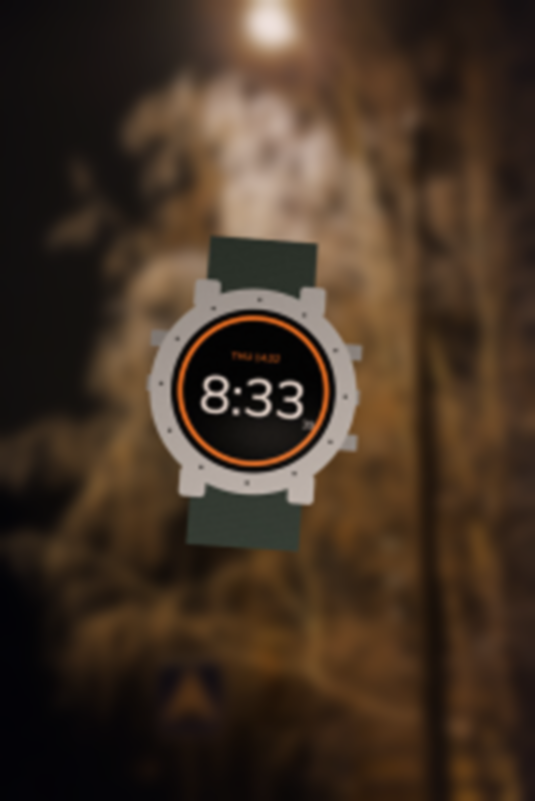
8:33
